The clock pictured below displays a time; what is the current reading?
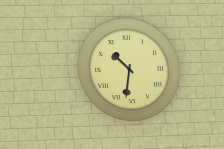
10:32
